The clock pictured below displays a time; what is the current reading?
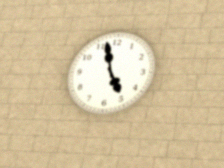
4:57
